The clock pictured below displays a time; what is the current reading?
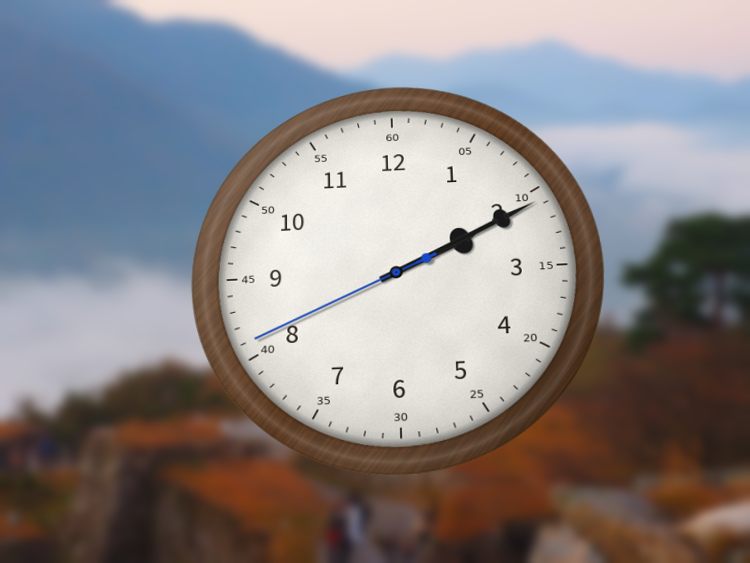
2:10:41
